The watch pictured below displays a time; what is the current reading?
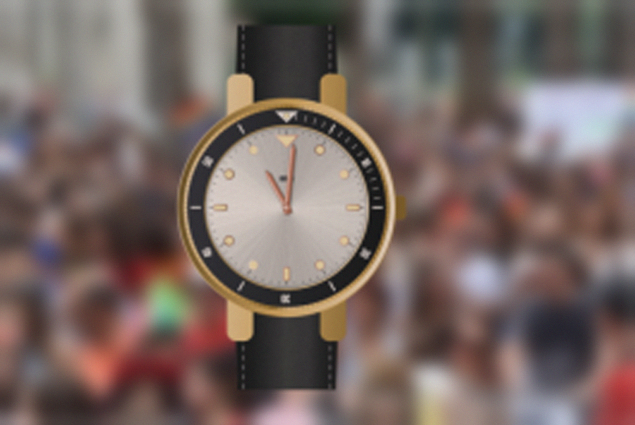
11:01
